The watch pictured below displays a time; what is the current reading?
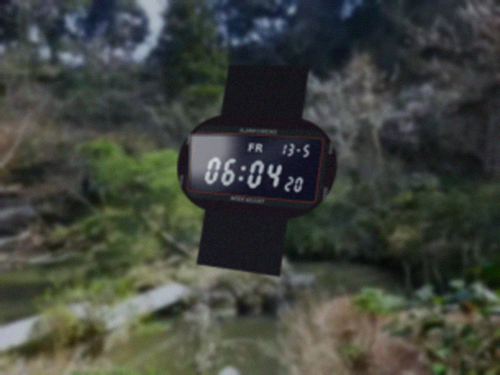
6:04:20
